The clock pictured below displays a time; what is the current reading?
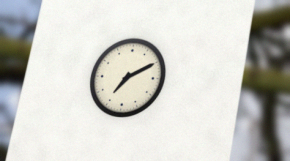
7:10
